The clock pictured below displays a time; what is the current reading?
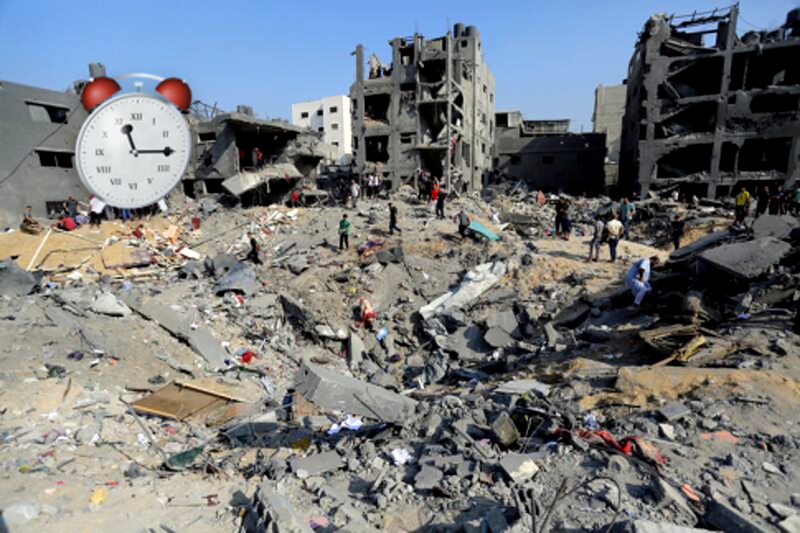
11:15
